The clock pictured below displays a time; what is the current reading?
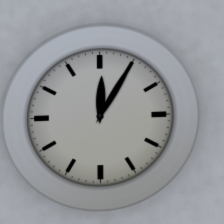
12:05
